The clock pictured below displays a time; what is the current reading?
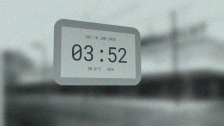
3:52
